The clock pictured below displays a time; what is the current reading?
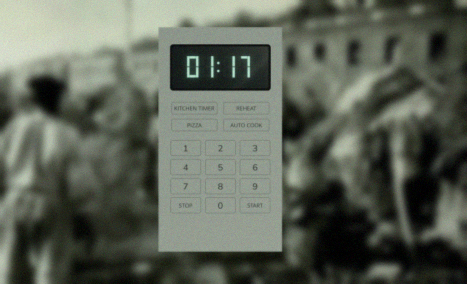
1:17
